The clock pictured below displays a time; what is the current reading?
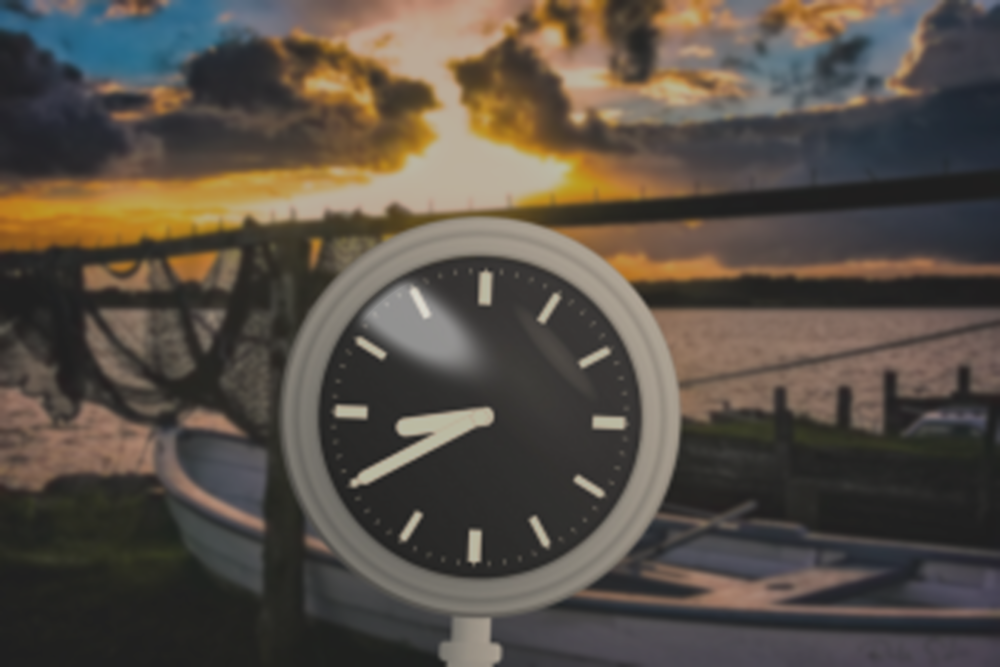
8:40
